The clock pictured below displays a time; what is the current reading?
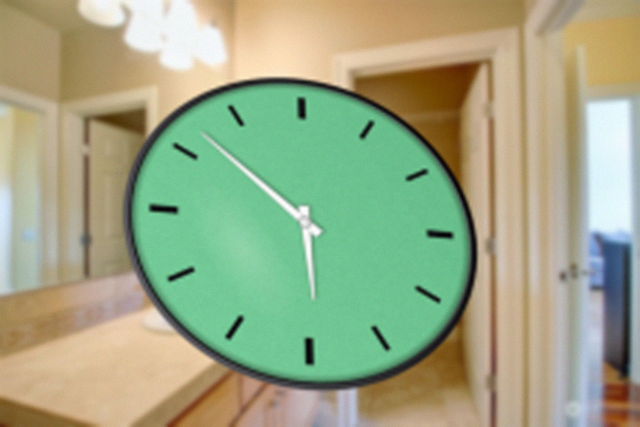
5:52
